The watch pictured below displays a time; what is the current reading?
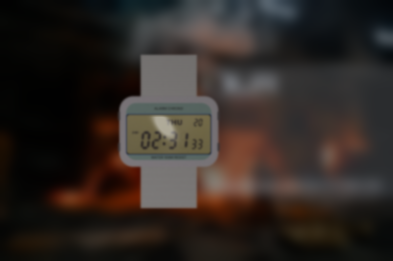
2:31
